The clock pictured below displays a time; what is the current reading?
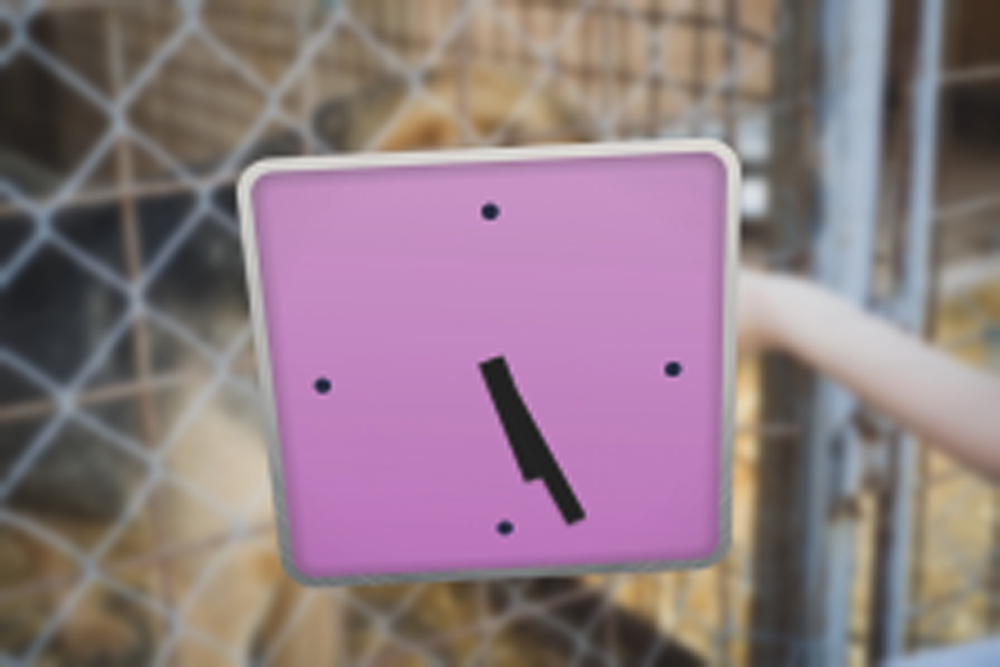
5:26
